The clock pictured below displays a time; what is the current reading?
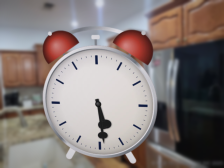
5:29
